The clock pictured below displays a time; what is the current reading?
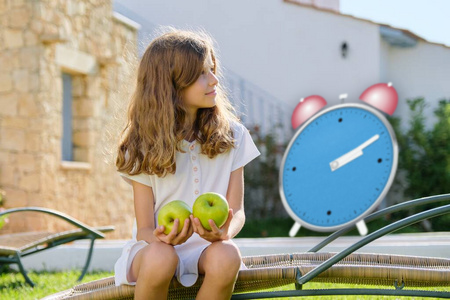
2:10
